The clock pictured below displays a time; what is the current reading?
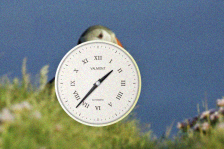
1:37
